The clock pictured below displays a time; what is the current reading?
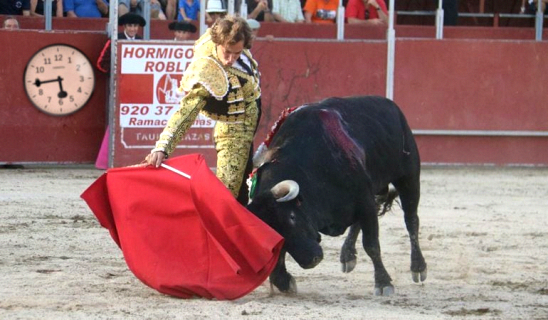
5:44
